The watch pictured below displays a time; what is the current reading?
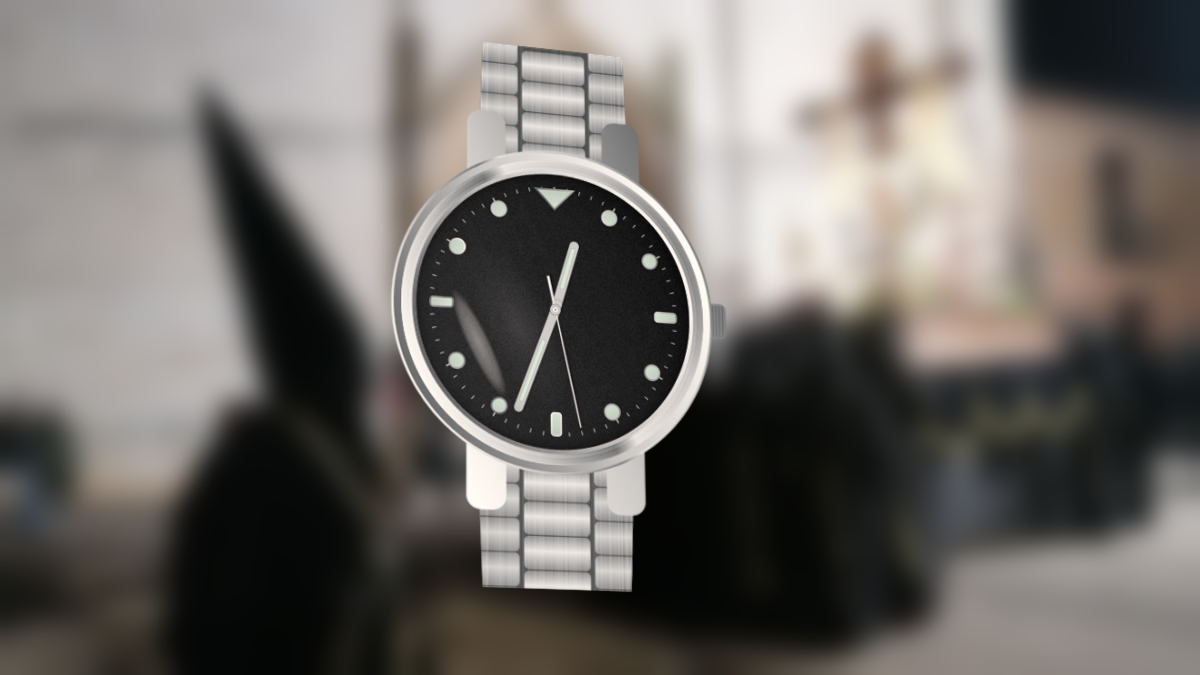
12:33:28
